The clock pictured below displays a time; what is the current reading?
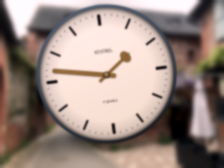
1:47
